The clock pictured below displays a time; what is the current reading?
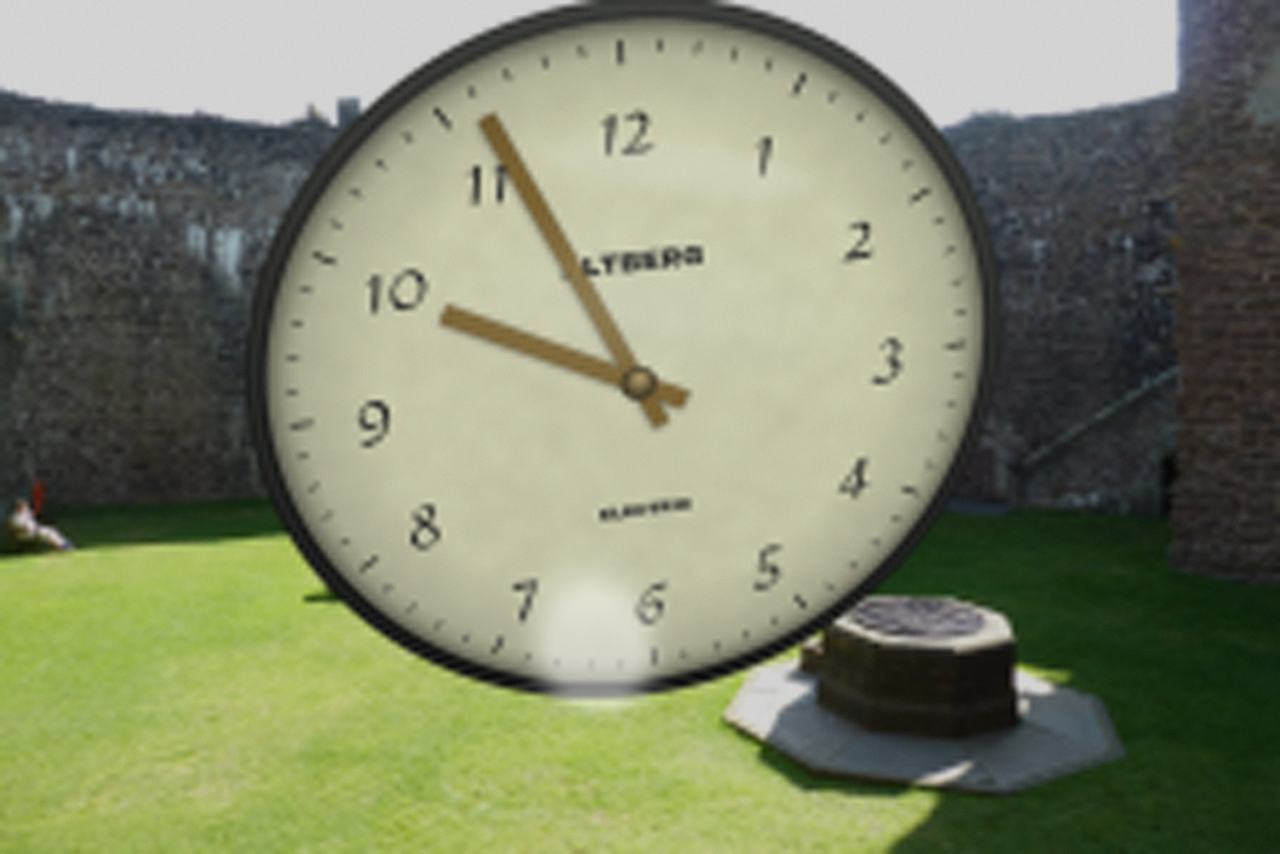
9:56
